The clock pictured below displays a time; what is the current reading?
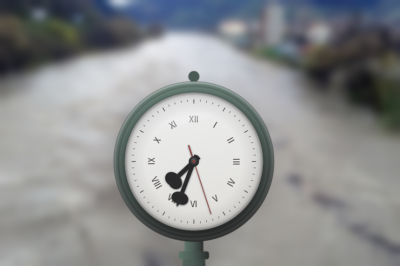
7:33:27
